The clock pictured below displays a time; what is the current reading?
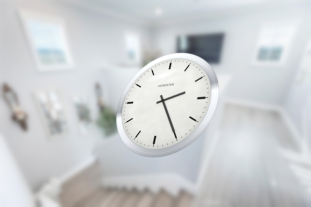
2:25
